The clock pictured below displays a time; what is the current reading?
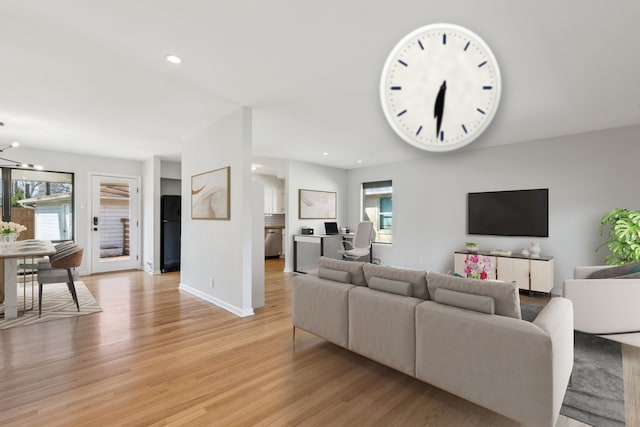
6:31
